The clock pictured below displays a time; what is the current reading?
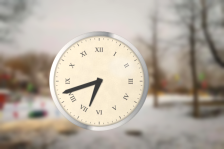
6:42
